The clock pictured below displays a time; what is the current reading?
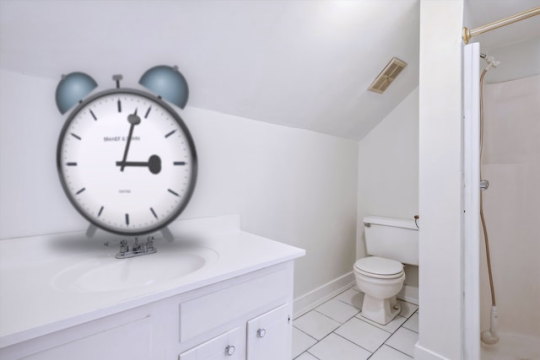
3:03
